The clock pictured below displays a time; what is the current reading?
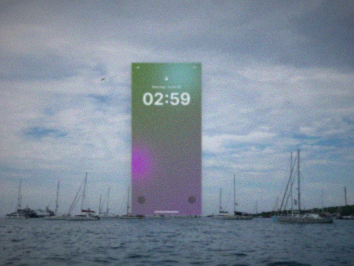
2:59
